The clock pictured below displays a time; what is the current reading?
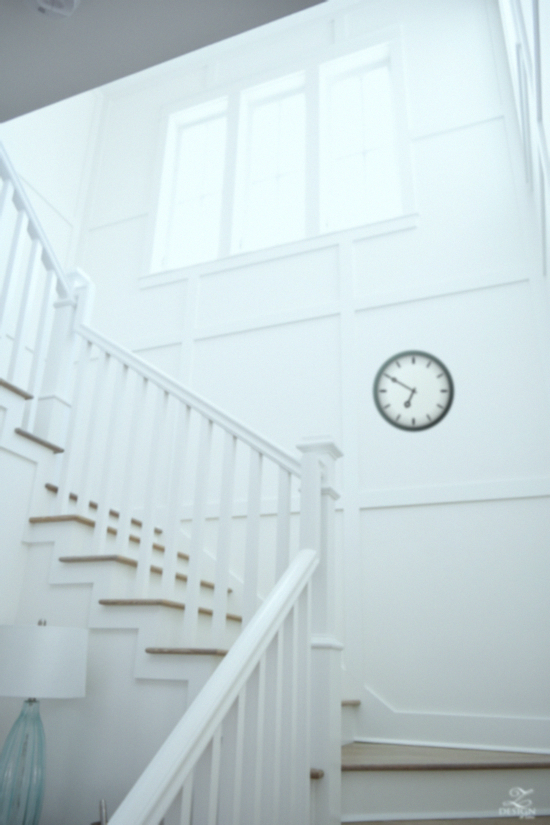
6:50
